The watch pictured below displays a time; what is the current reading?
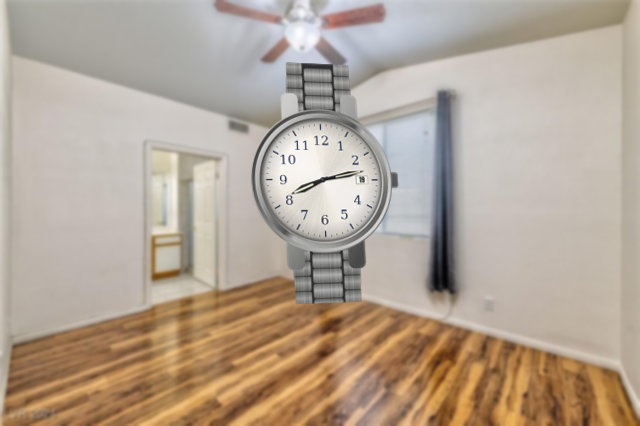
8:13
